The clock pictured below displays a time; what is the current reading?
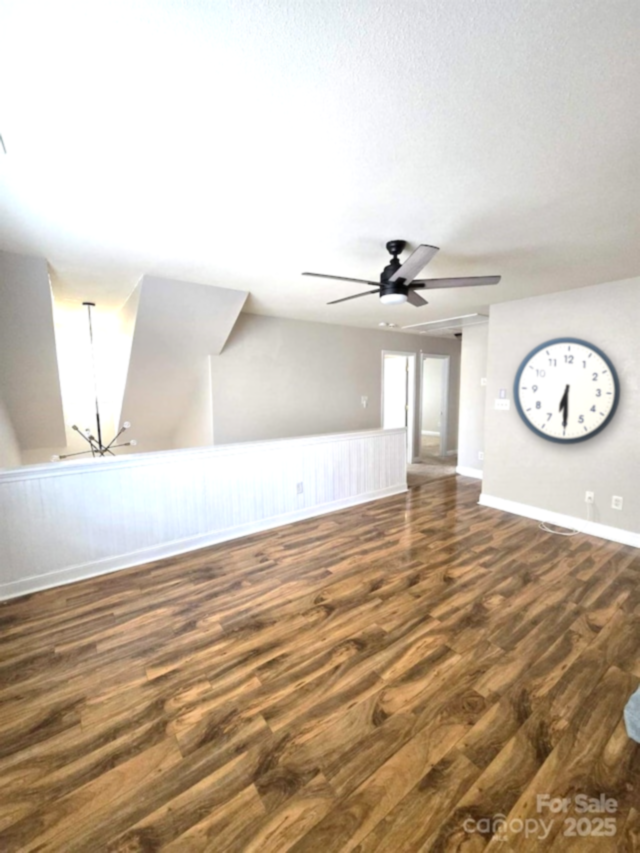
6:30
